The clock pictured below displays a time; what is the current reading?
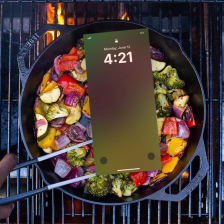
4:21
